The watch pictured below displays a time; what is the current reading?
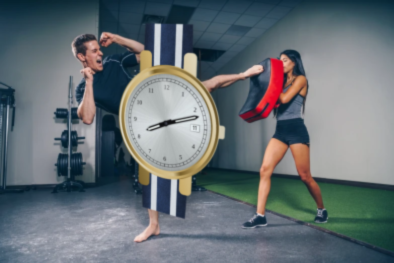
8:12
